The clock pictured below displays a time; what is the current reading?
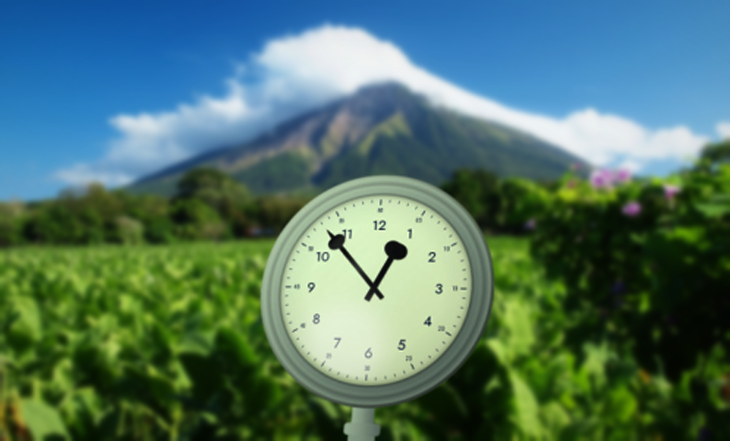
12:53
